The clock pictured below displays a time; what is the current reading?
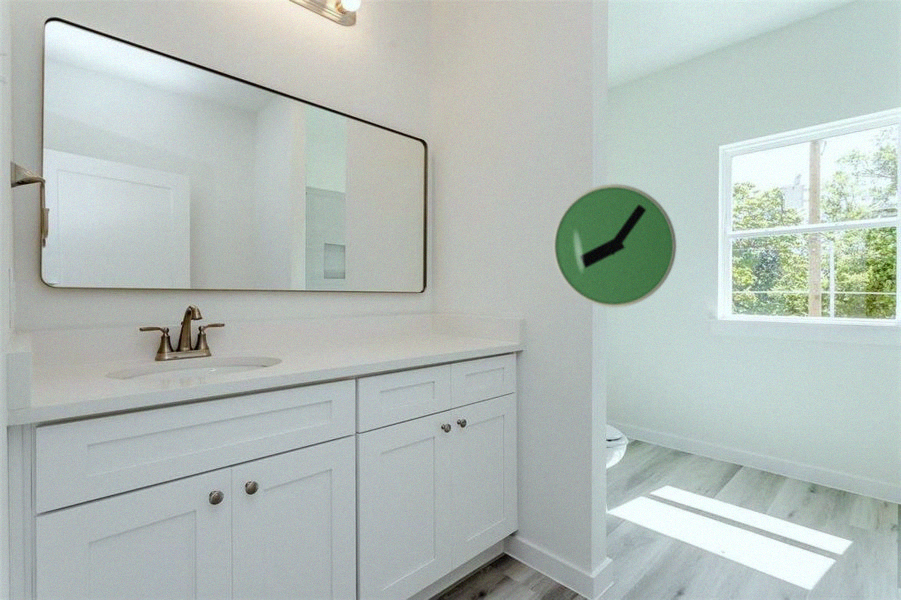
8:06
